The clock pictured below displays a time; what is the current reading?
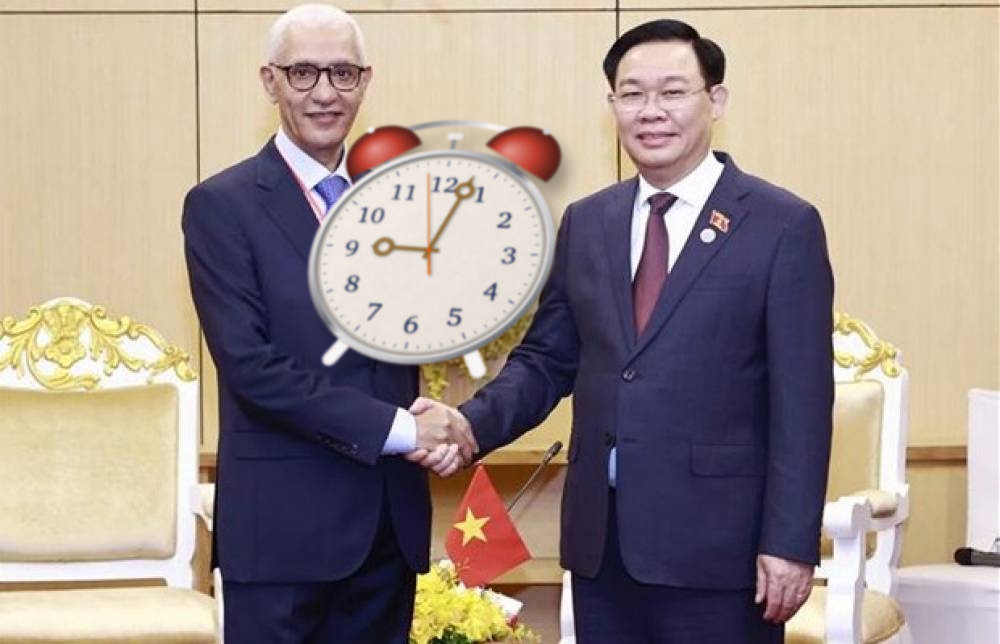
9:02:58
